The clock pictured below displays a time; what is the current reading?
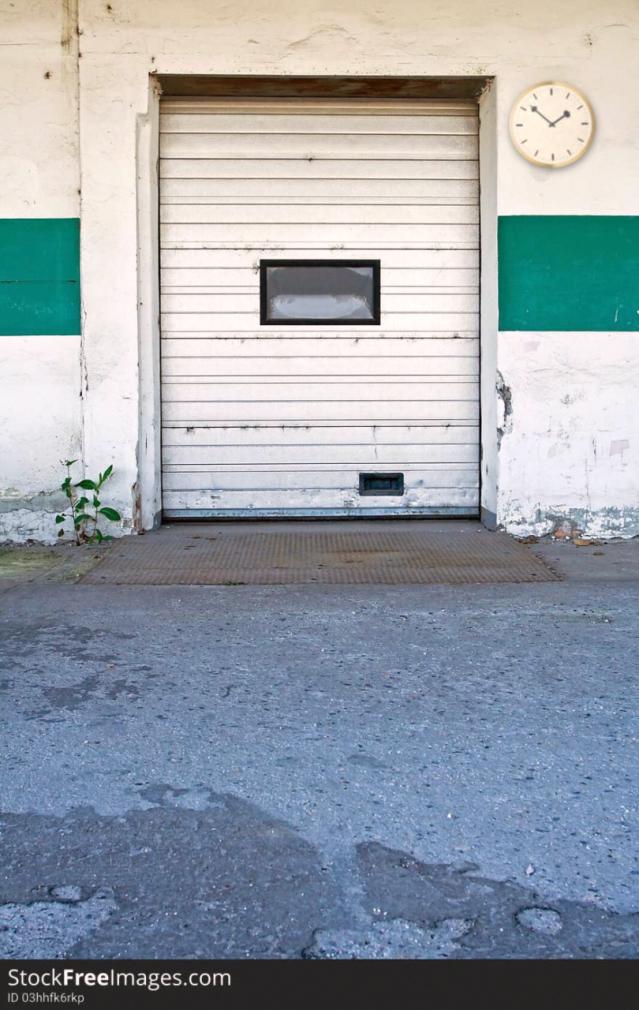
1:52
